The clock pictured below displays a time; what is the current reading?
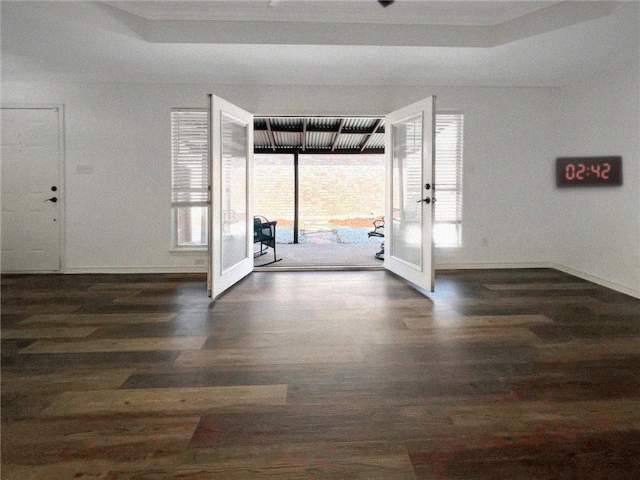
2:42
